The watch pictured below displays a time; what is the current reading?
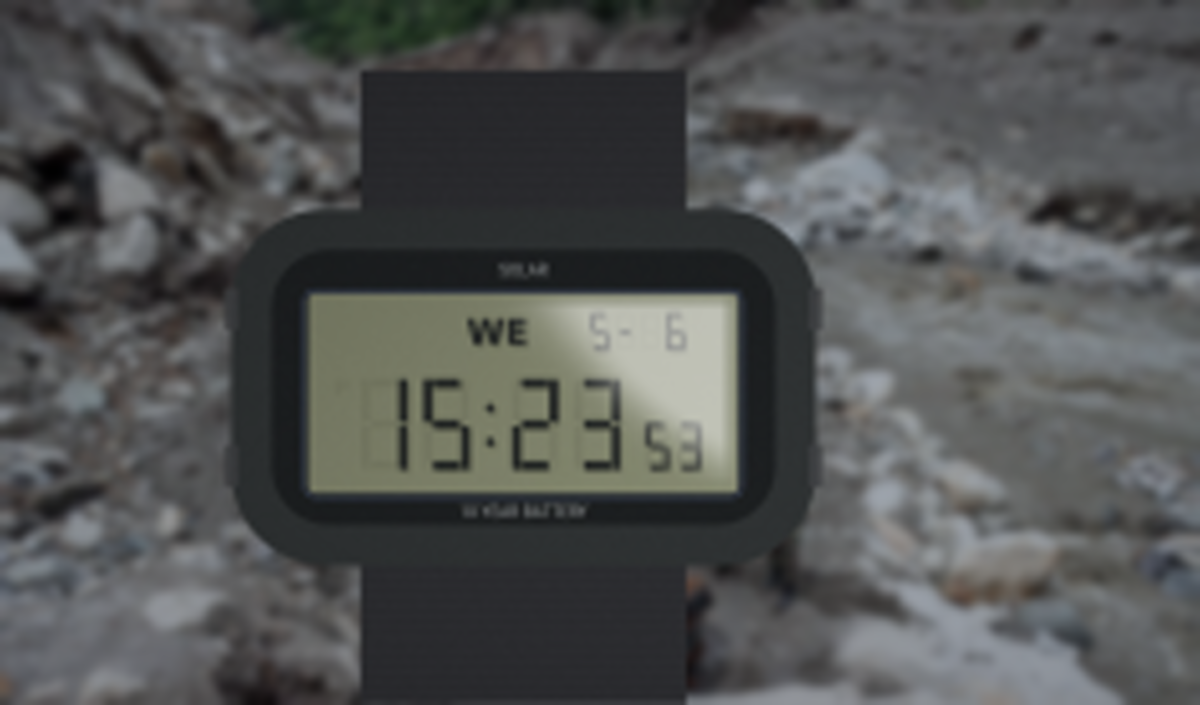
15:23:53
